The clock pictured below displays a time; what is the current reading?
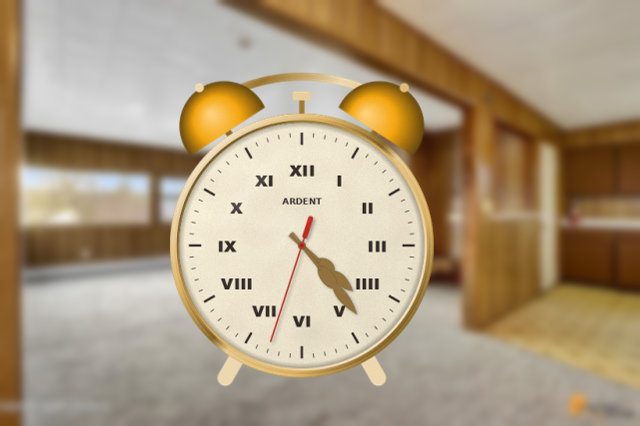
4:23:33
